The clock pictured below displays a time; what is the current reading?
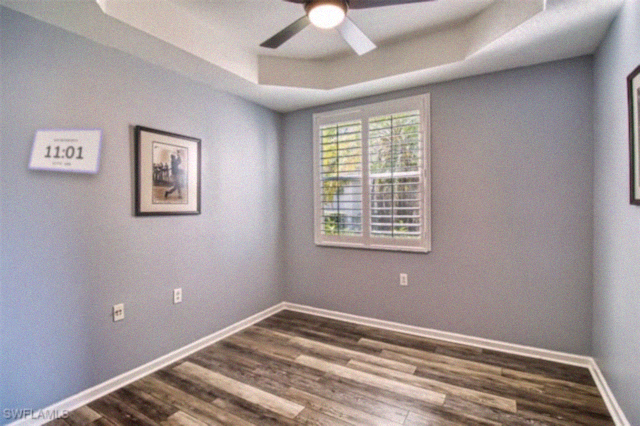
11:01
